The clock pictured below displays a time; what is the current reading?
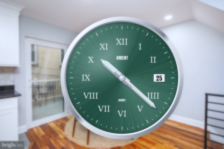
10:22
